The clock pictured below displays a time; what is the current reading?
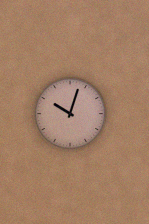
10:03
